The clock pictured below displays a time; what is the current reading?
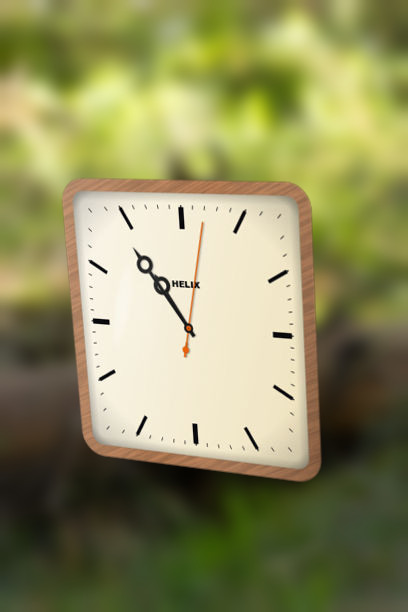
10:54:02
